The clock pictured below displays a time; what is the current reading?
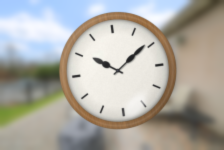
10:09
